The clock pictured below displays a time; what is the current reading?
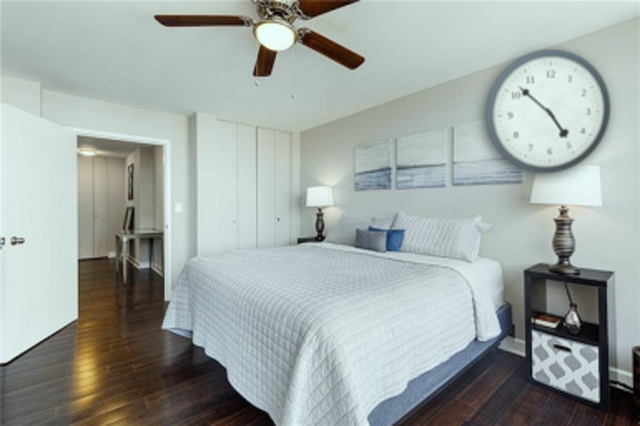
4:52
